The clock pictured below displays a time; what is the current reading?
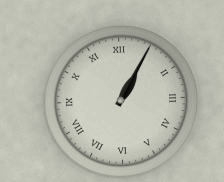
1:05
